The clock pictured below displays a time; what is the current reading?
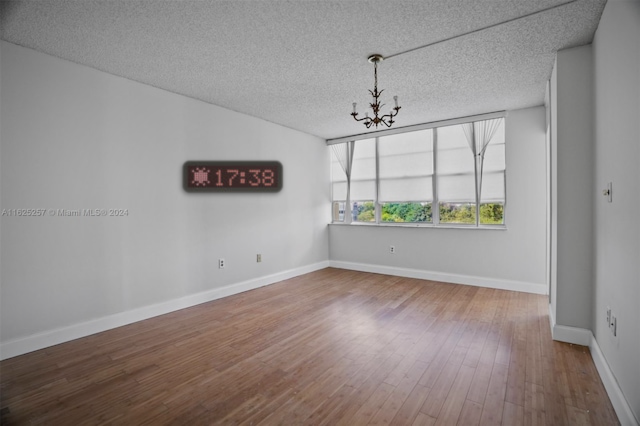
17:38
